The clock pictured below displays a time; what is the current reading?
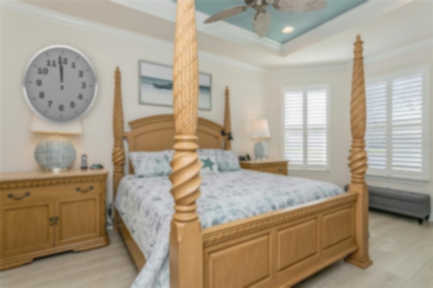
11:59
